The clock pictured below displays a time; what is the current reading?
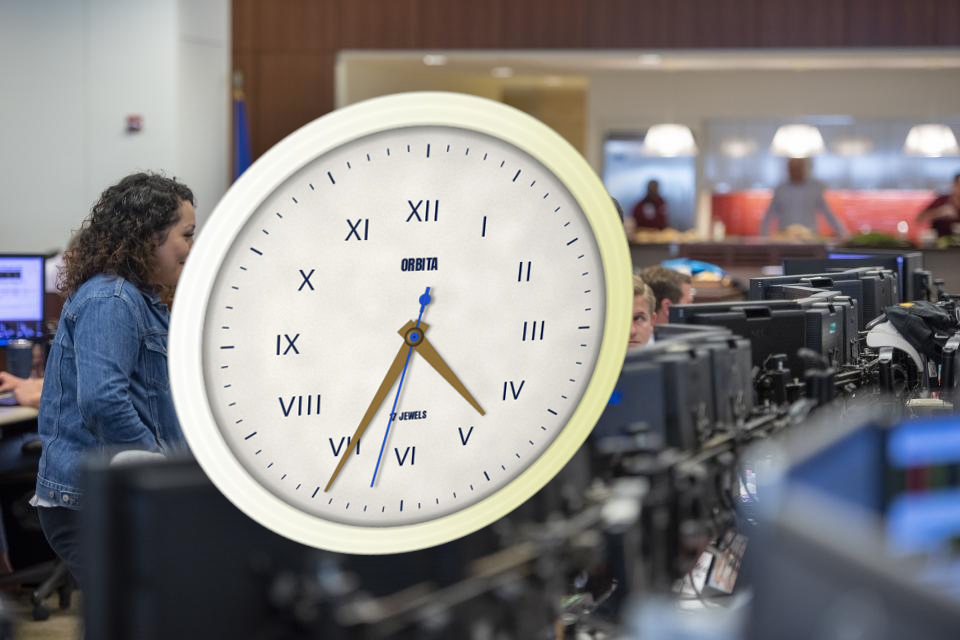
4:34:32
